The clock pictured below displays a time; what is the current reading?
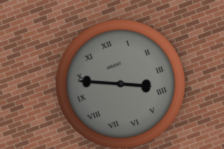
3:49
